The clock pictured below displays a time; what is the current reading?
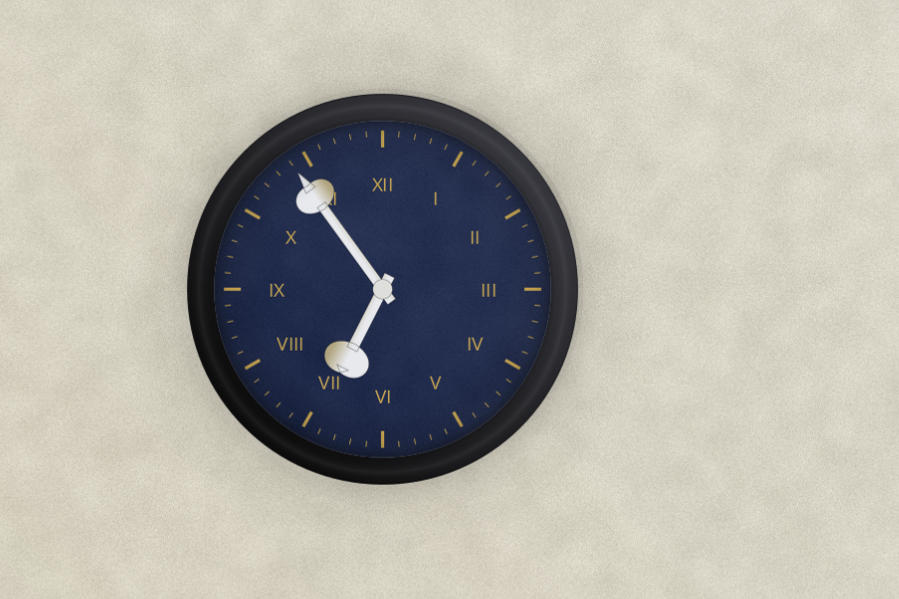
6:54
